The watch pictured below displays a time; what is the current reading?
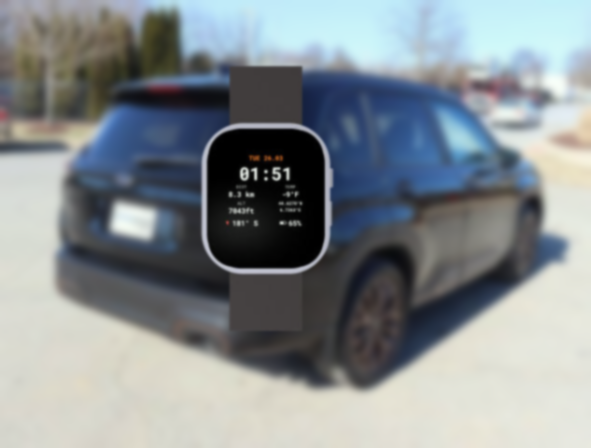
1:51
